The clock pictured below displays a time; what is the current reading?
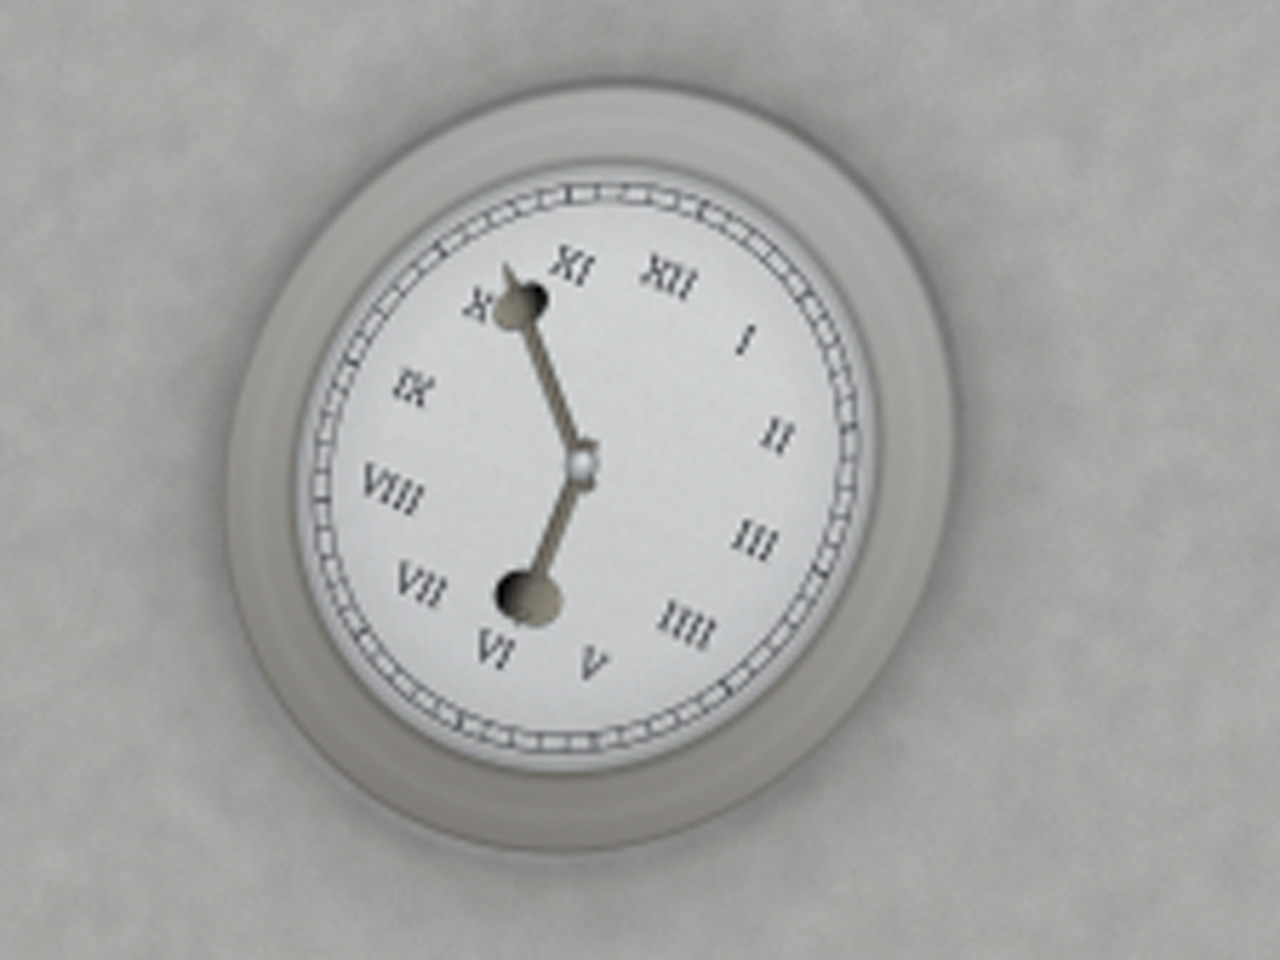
5:52
